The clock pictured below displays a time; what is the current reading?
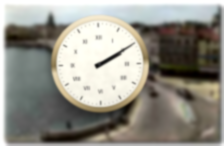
2:10
